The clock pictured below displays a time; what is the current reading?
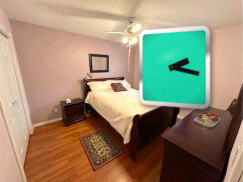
2:17
